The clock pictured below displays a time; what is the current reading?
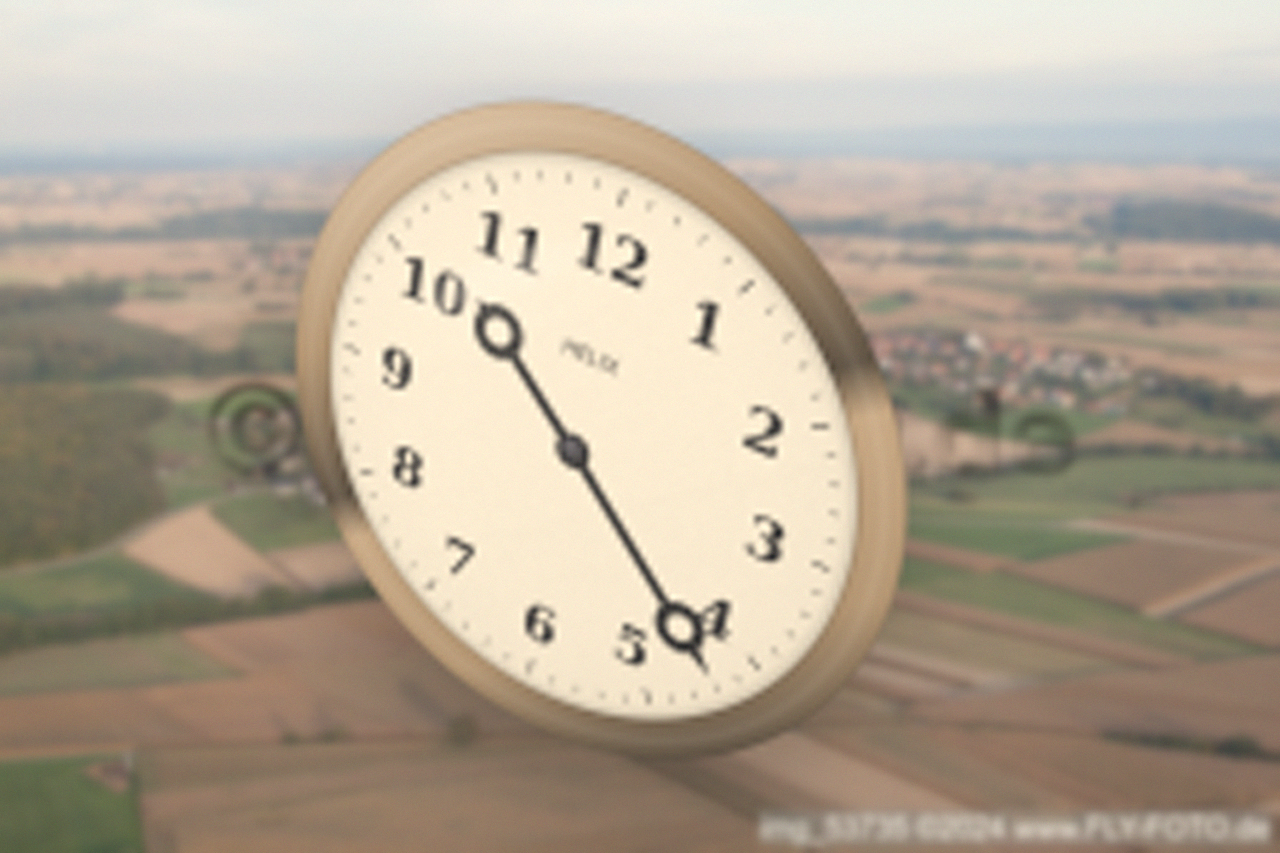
10:22
